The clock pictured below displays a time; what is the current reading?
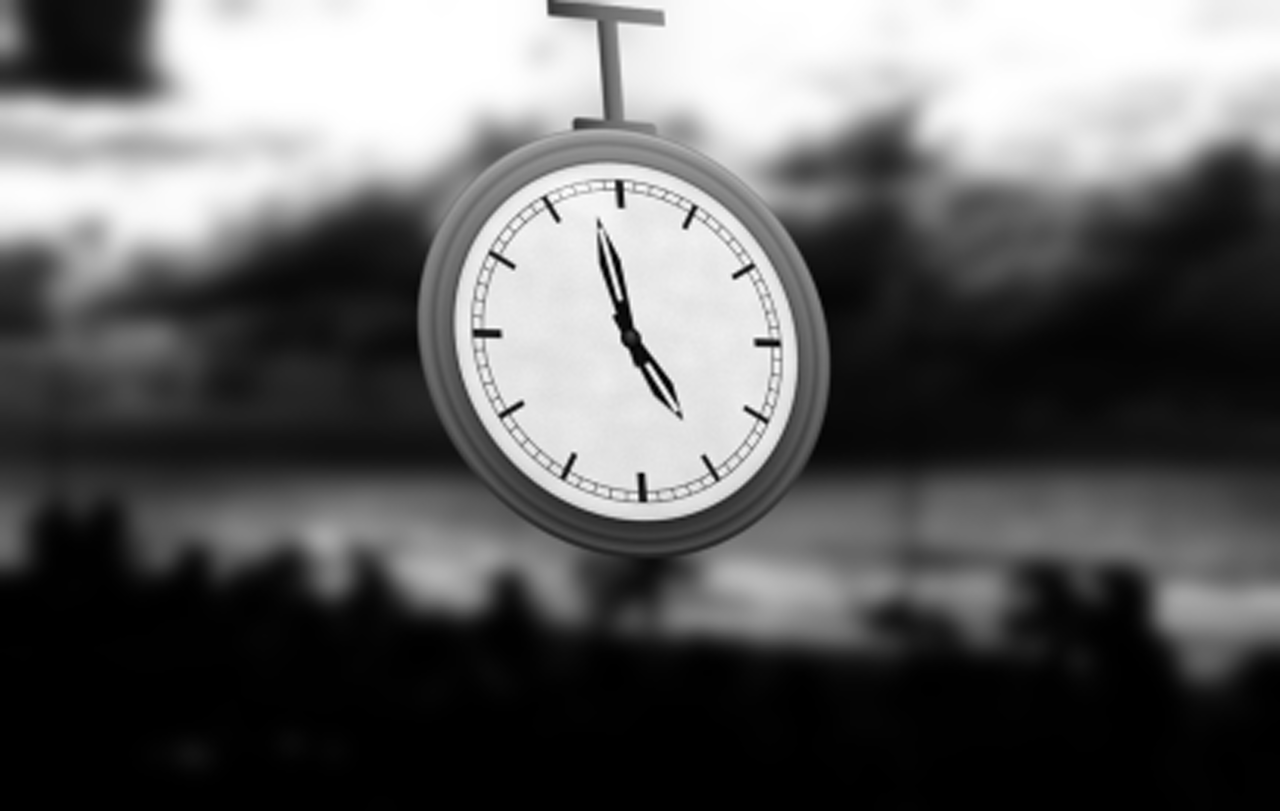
4:58
